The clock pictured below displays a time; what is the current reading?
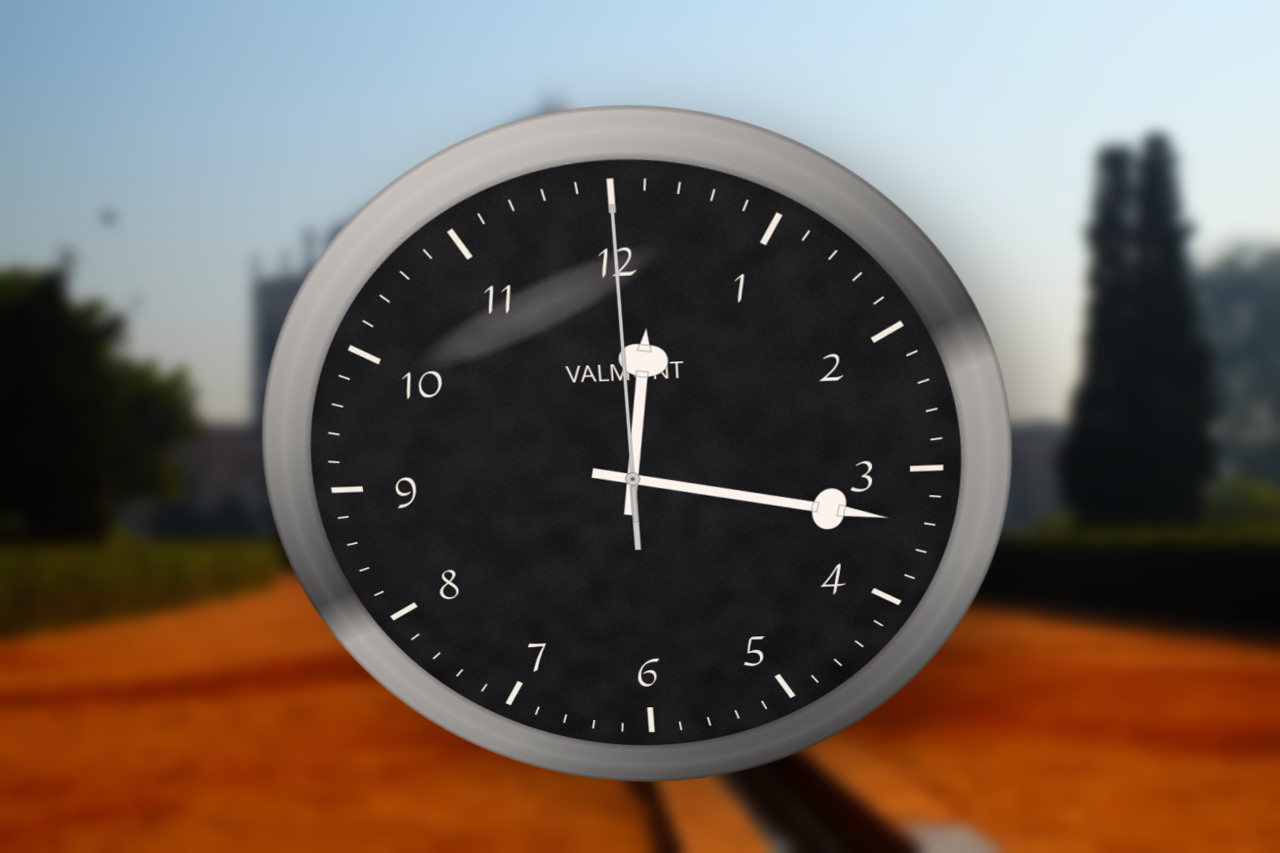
12:17:00
